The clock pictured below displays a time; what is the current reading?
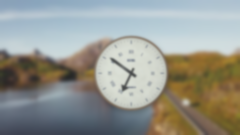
6:51
